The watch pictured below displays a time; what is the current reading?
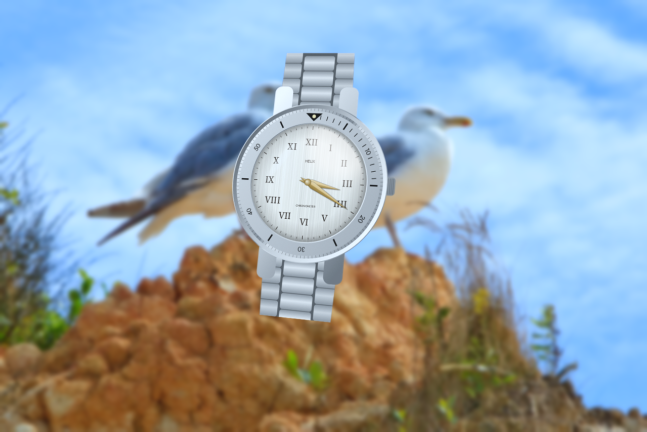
3:20
